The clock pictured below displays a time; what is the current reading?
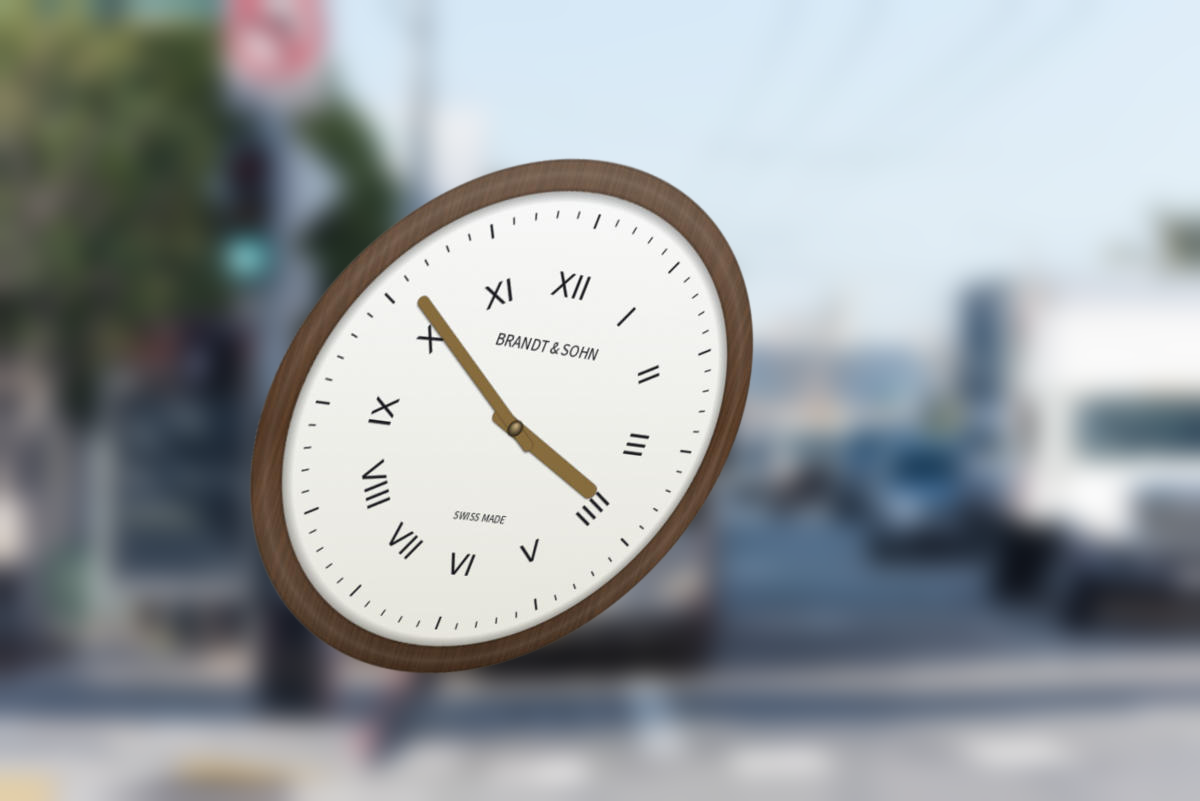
3:51
